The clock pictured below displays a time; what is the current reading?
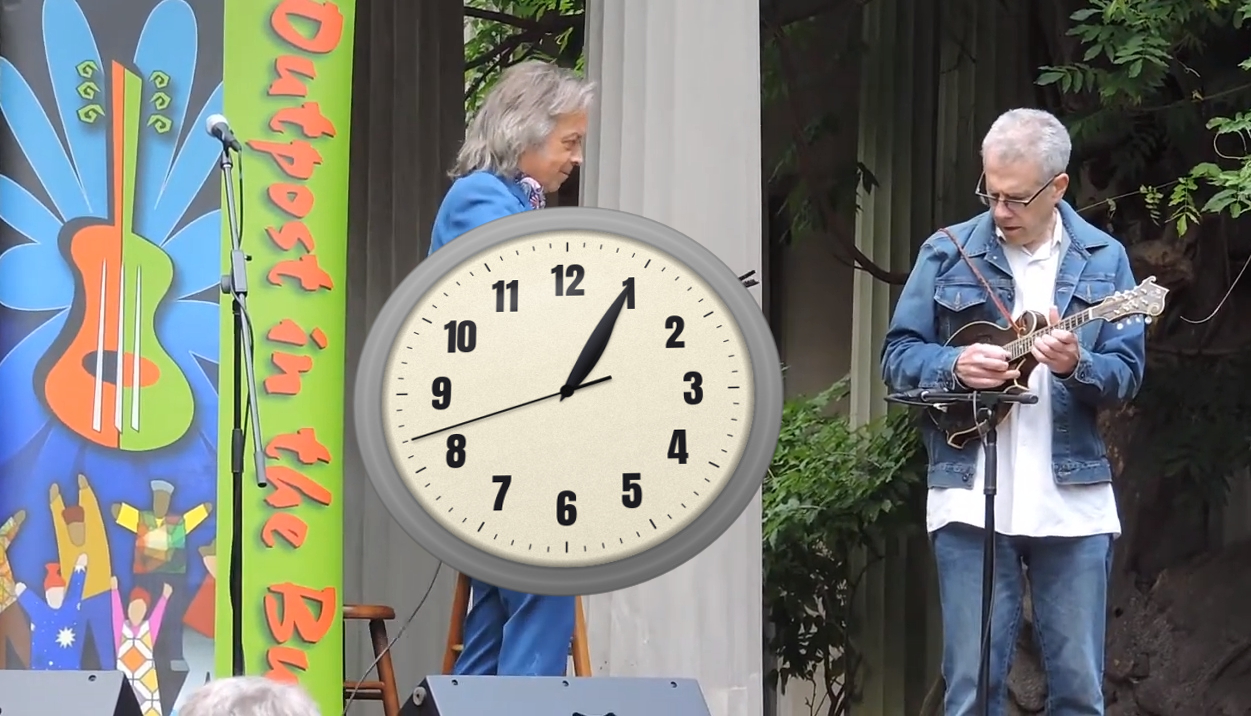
1:04:42
